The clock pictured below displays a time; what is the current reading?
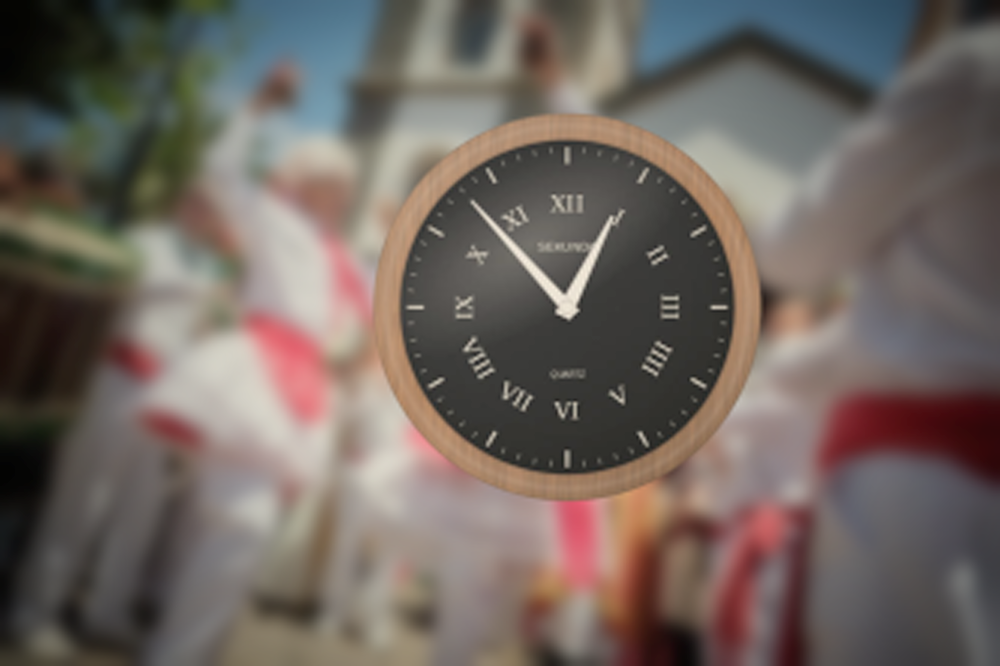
12:53
